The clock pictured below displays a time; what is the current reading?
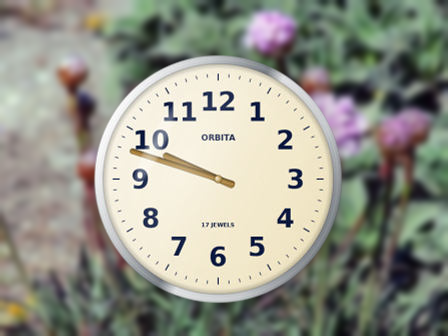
9:48
